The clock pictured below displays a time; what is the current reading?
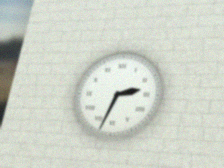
2:33
